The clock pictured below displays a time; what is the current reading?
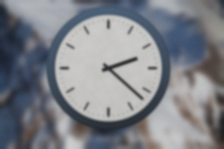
2:22
